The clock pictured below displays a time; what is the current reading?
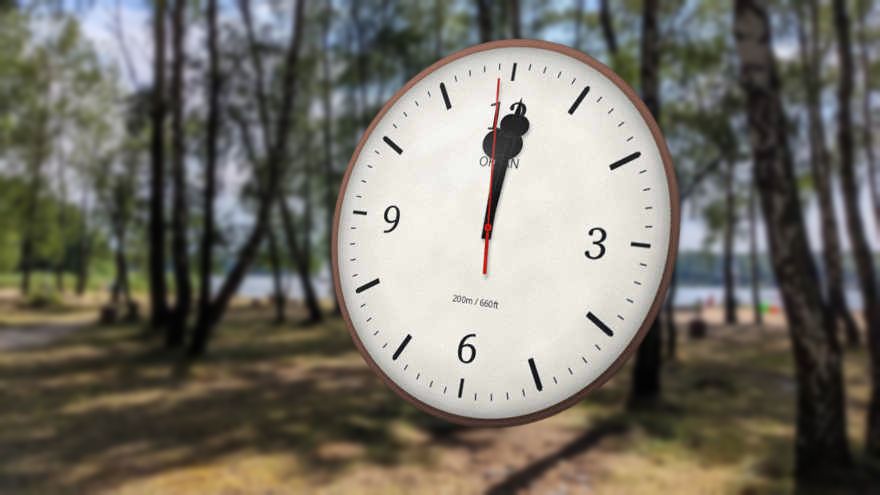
12:00:59
